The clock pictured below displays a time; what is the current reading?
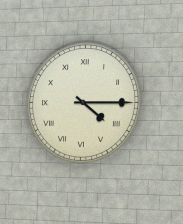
4:15
